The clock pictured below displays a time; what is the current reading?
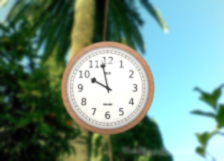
9:58
